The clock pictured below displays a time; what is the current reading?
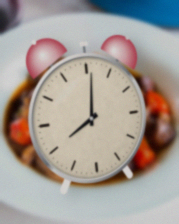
8:01
